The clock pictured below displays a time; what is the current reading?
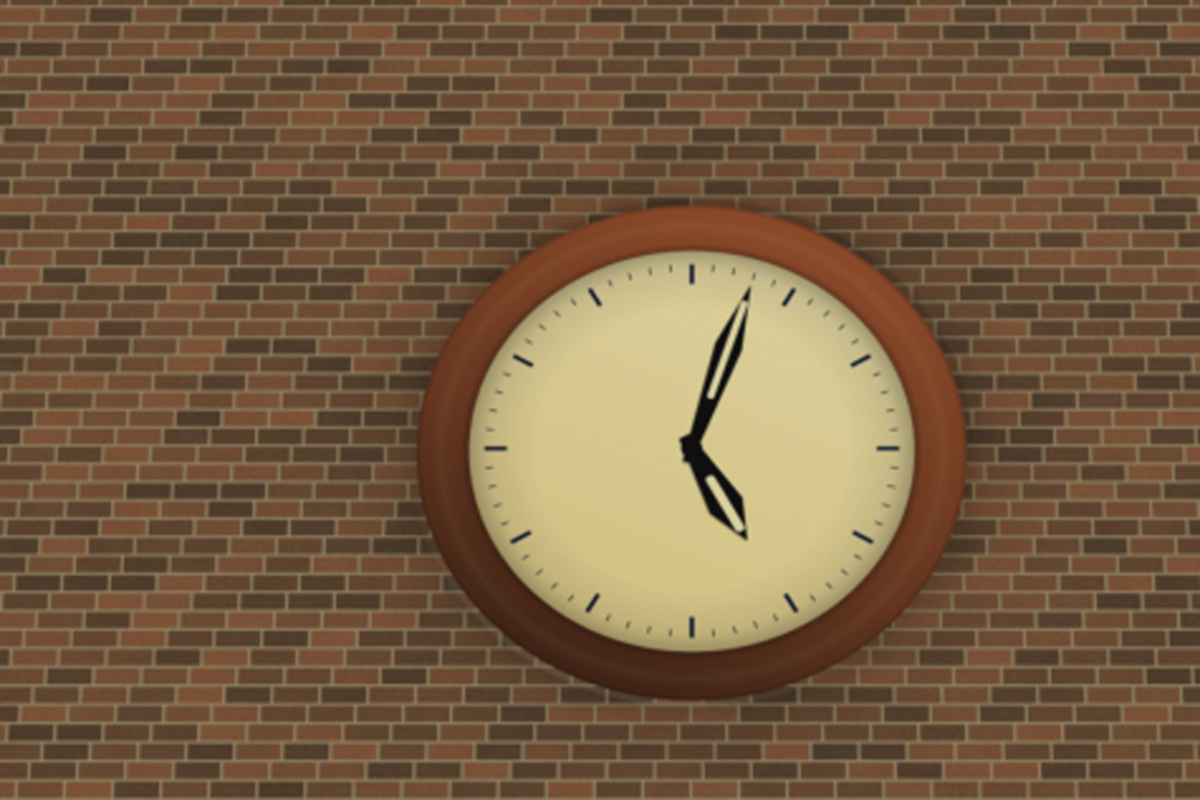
5:03
